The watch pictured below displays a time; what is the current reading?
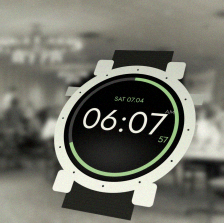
6:07:57
